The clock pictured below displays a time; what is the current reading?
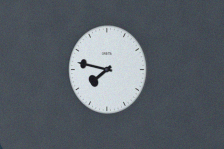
7:47
